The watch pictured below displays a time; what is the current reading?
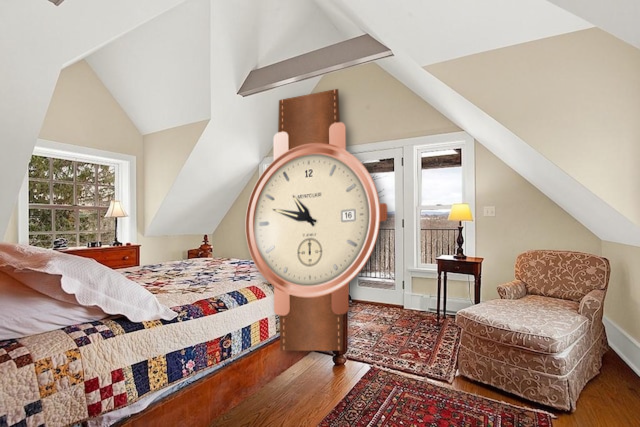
10:48
